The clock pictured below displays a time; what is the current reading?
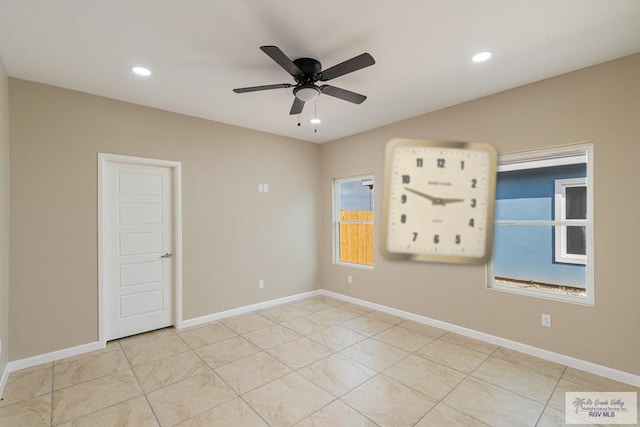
2:48
